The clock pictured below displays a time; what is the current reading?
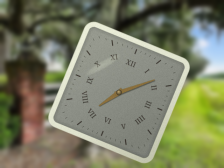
7:08
